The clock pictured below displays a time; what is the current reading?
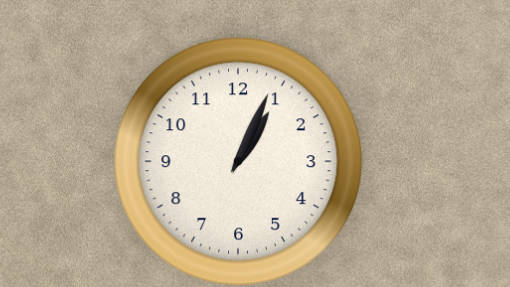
1:04
